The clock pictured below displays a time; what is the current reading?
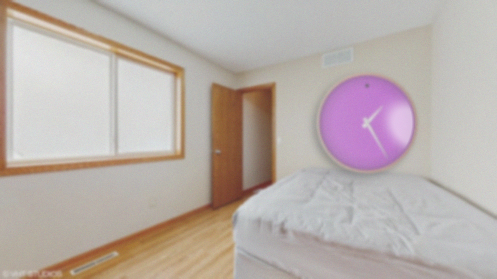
1:25
